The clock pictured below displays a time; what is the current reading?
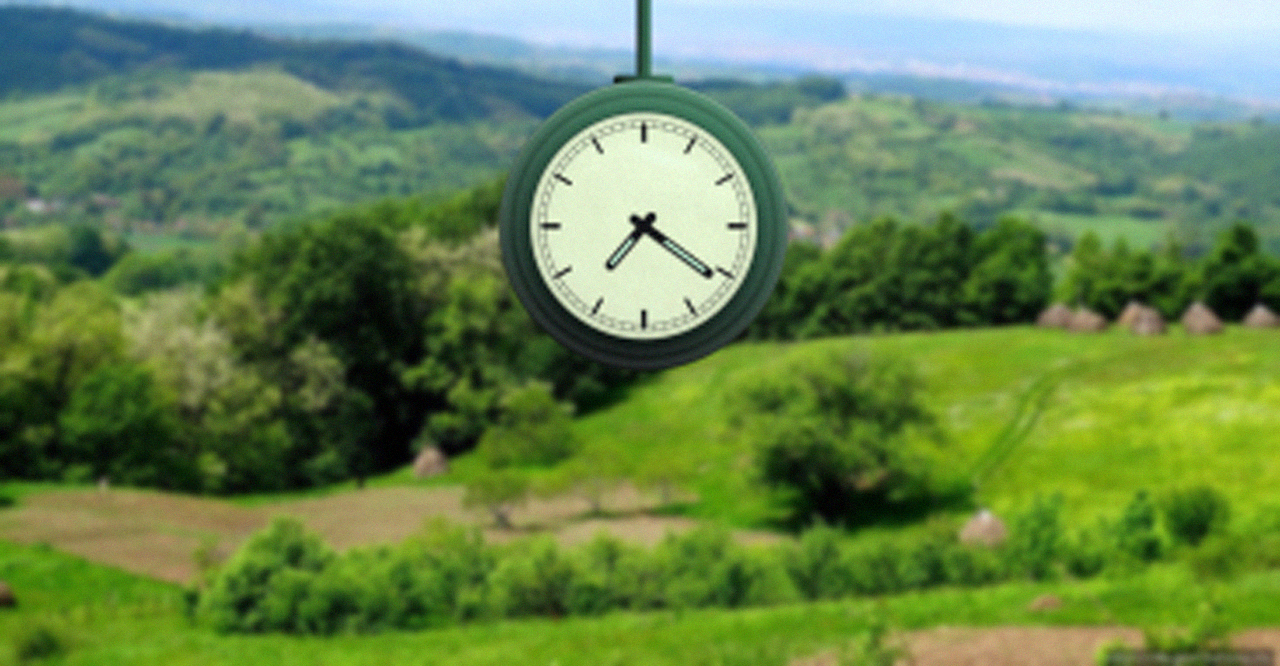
7:21
